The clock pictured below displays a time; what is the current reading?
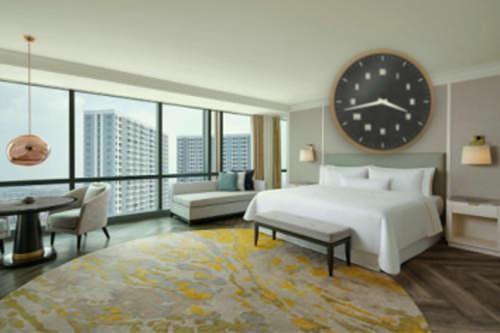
3:43
